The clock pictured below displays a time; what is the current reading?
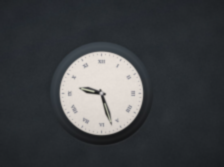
9:27
